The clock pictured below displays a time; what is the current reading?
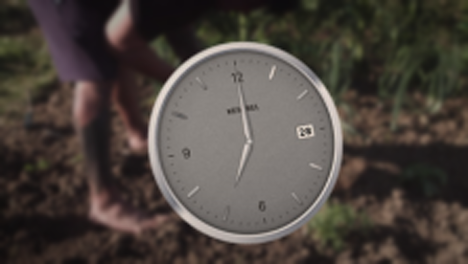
7:00
